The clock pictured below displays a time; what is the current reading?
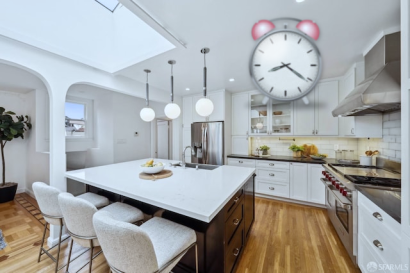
8:21
